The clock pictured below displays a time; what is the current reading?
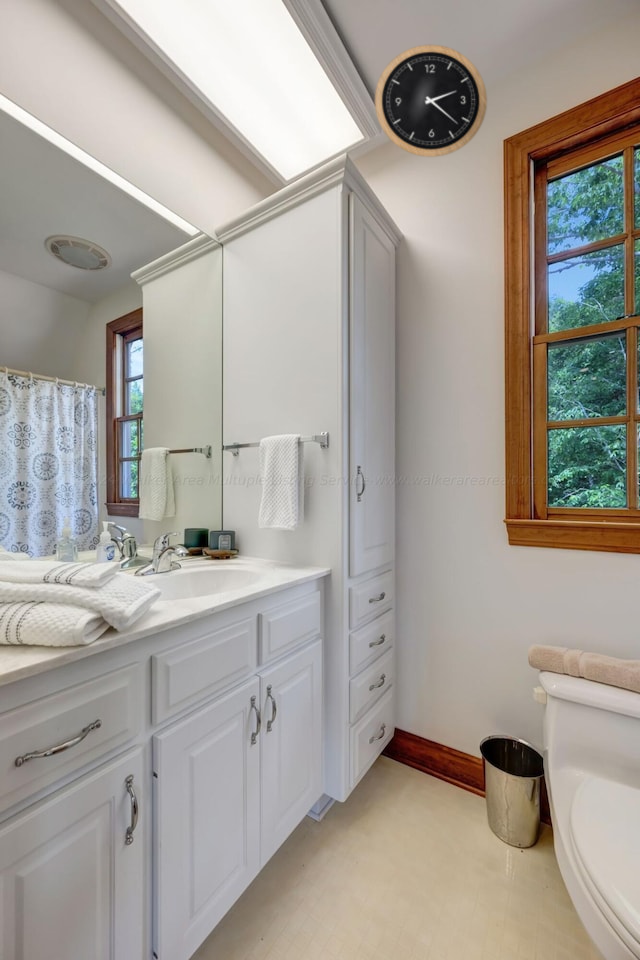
2:22
